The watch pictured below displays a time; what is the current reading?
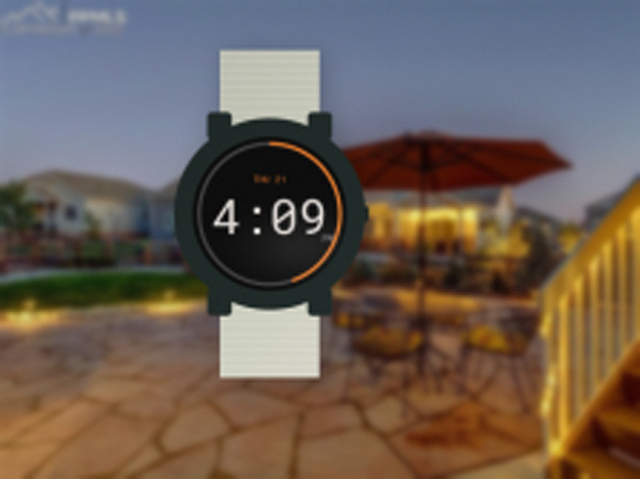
4:09
